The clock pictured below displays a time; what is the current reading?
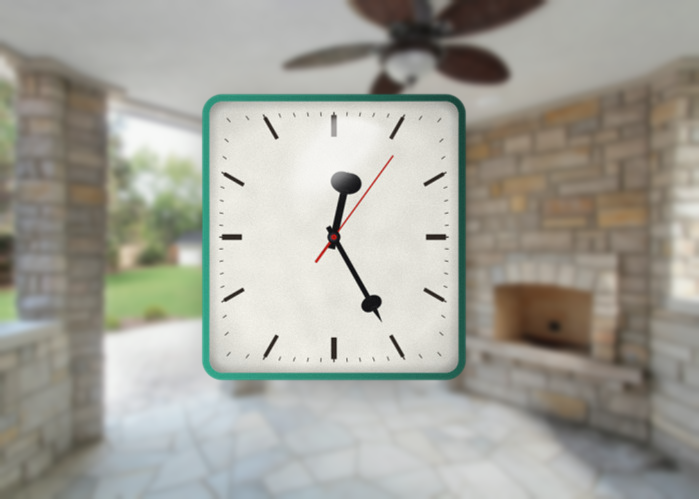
12:25:06
